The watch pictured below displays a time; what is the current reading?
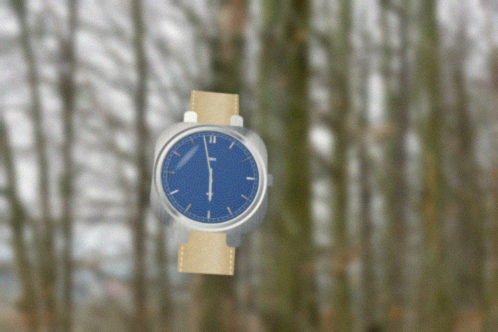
5:58
